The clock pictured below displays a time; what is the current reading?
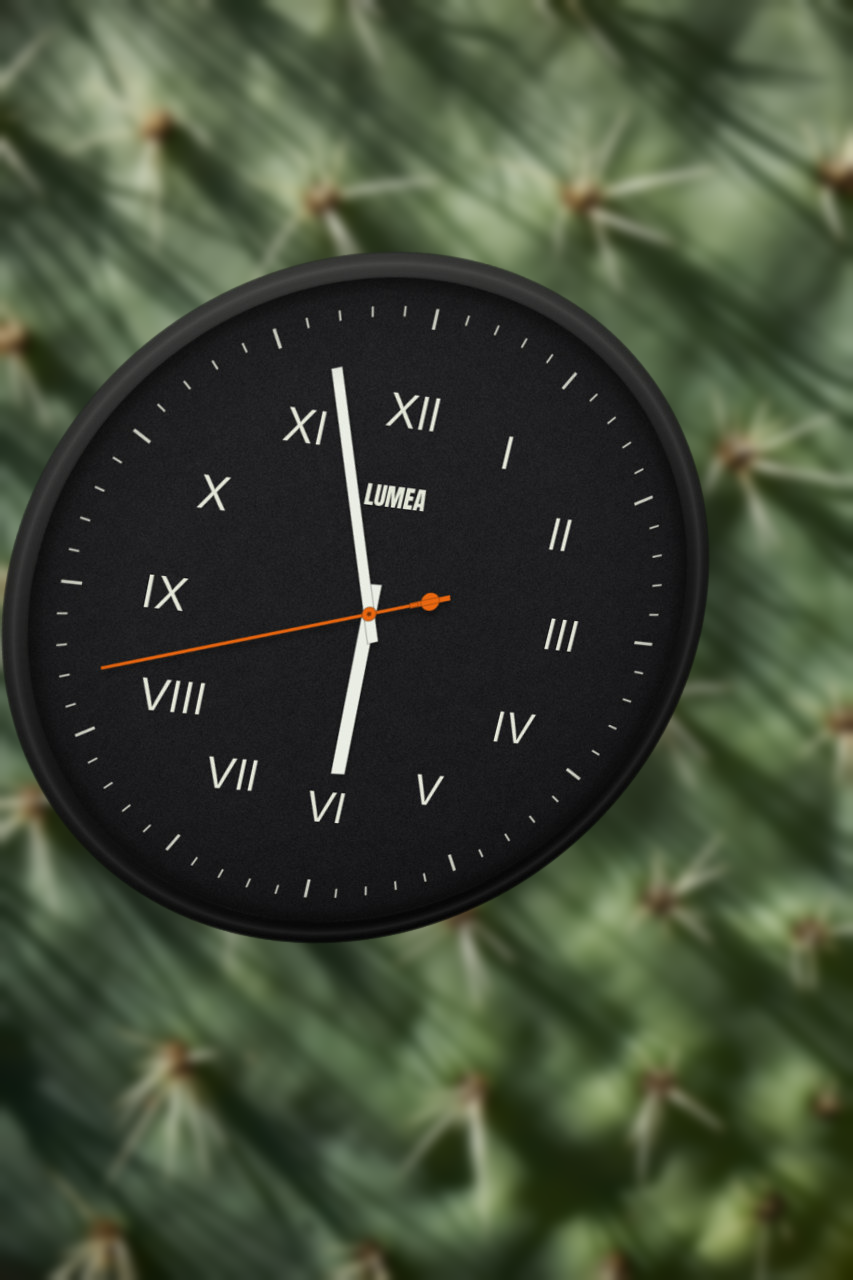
5:56:42
